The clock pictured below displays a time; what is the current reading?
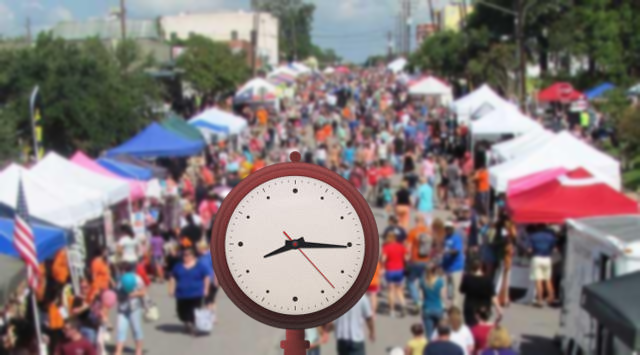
8:15:23
